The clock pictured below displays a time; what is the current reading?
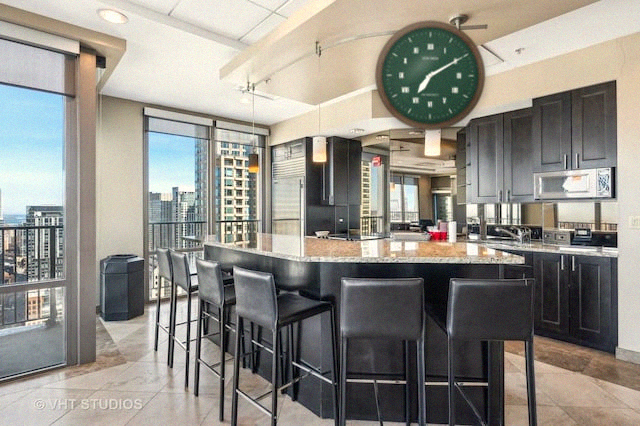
7:10
